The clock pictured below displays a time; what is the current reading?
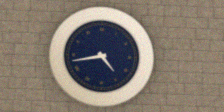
4:43
